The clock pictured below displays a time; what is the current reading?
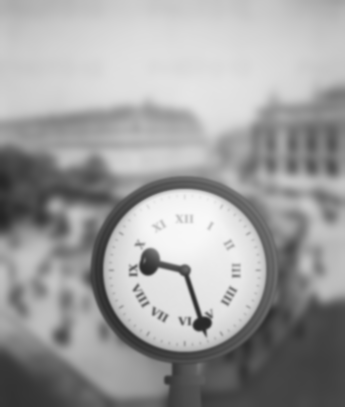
9:27
